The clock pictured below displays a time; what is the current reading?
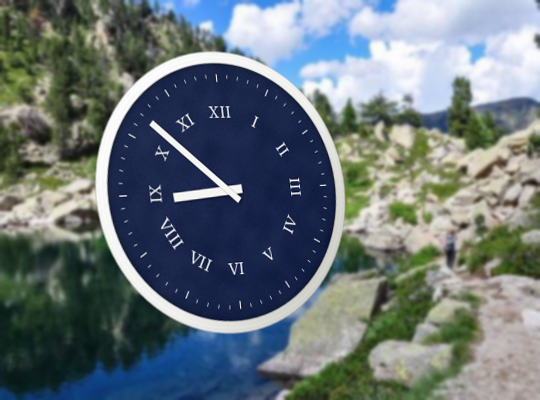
8:52
